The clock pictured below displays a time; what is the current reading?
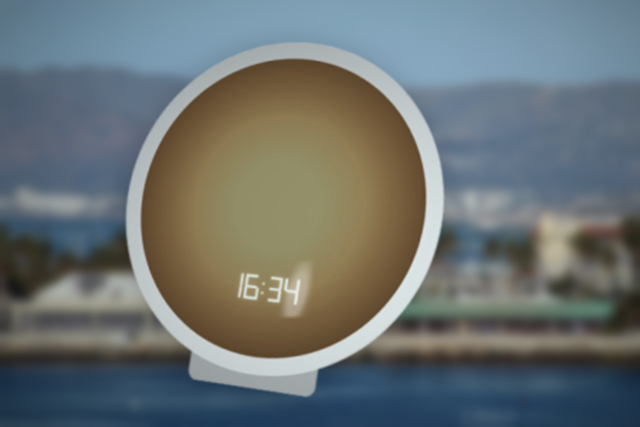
16:34
